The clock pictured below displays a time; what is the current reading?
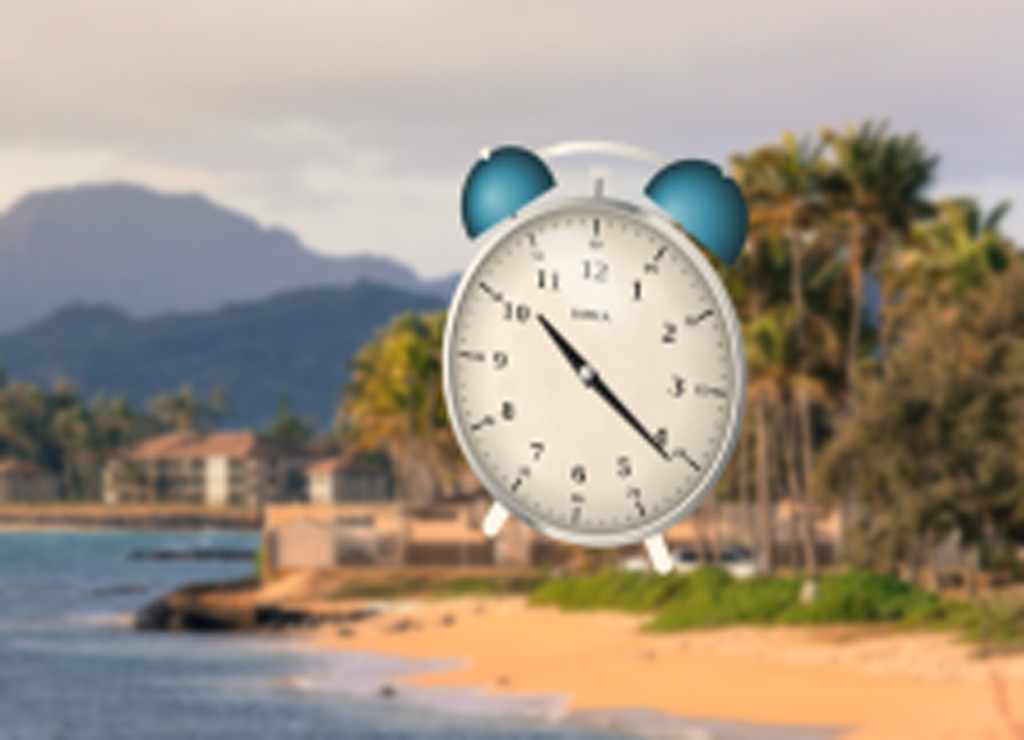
10:21
